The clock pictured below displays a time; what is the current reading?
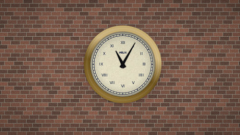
11:05
